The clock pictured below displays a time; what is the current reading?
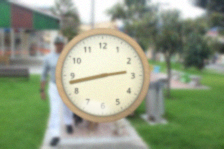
2:43
